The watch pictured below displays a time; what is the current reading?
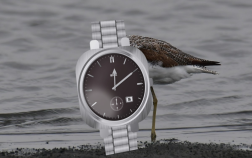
12:10
